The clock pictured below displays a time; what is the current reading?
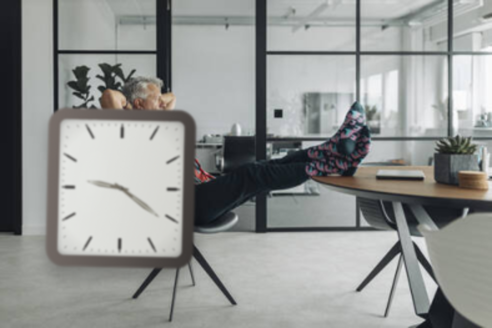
9:21
